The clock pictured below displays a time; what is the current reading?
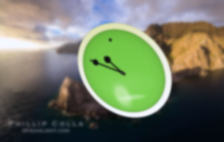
10:50
